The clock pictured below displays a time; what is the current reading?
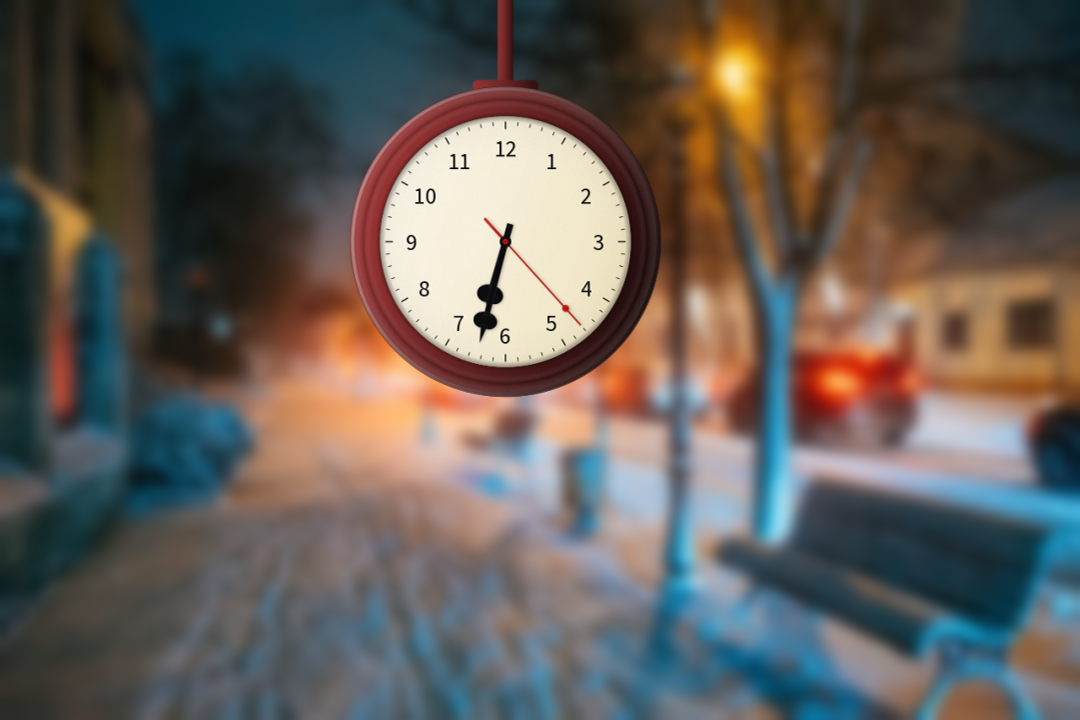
6:32:23
